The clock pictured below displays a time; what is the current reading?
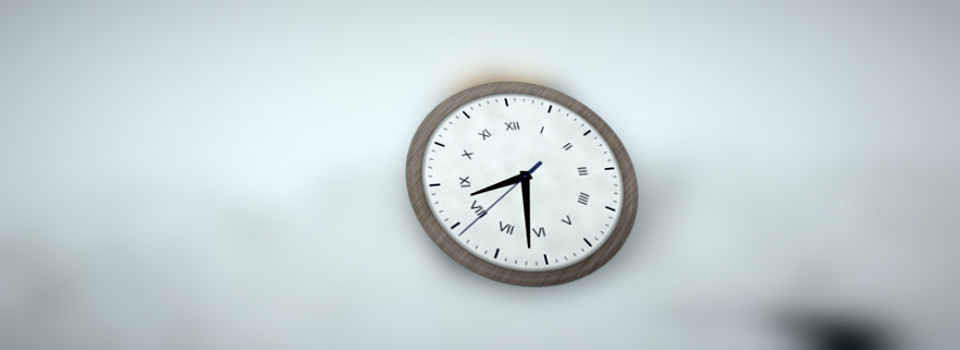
8:31:39
